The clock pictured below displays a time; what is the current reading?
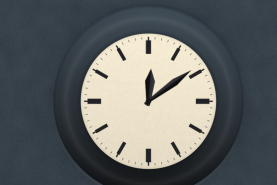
12:09
